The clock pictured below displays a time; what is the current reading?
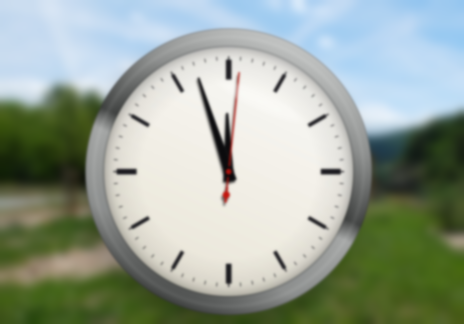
11:57:01
